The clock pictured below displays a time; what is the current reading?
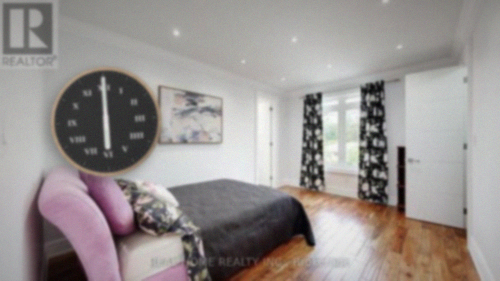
6:00
